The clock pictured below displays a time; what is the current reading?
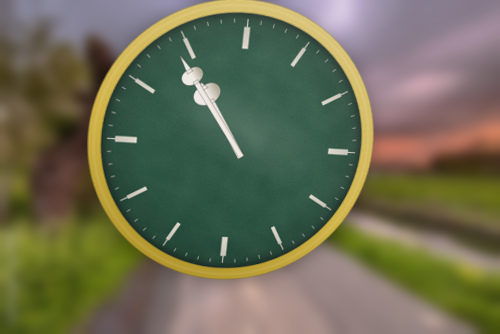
10:54
